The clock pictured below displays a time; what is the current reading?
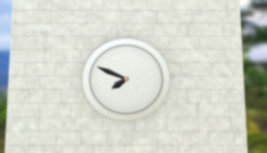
7:49
